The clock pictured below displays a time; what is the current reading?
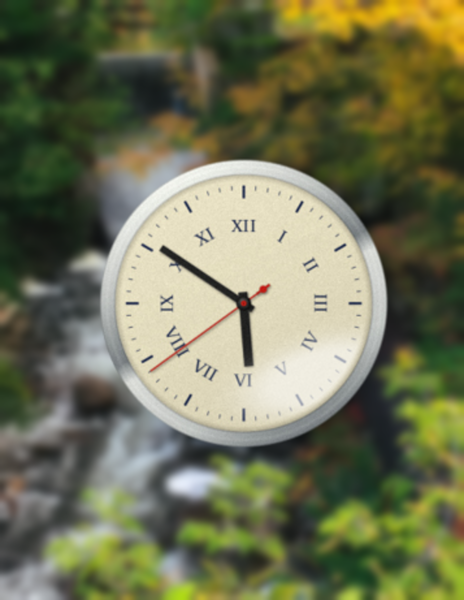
5:50:39
